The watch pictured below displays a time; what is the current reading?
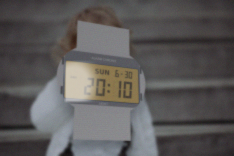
20:10
